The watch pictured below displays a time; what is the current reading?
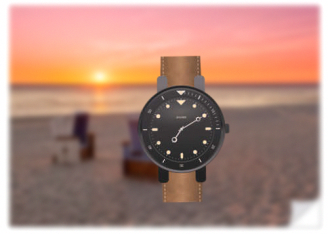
7:10
